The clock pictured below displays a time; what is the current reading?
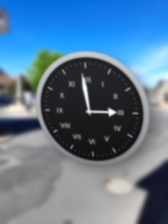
2:59
